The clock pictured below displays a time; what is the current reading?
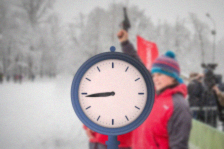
8:44
